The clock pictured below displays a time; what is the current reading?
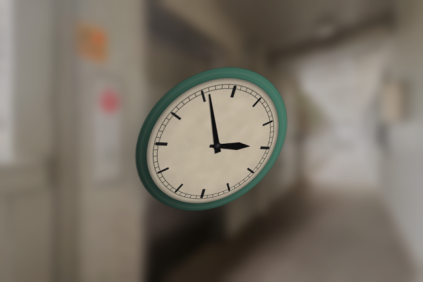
2:56
